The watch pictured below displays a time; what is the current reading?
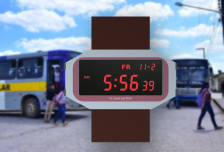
5:56:39
